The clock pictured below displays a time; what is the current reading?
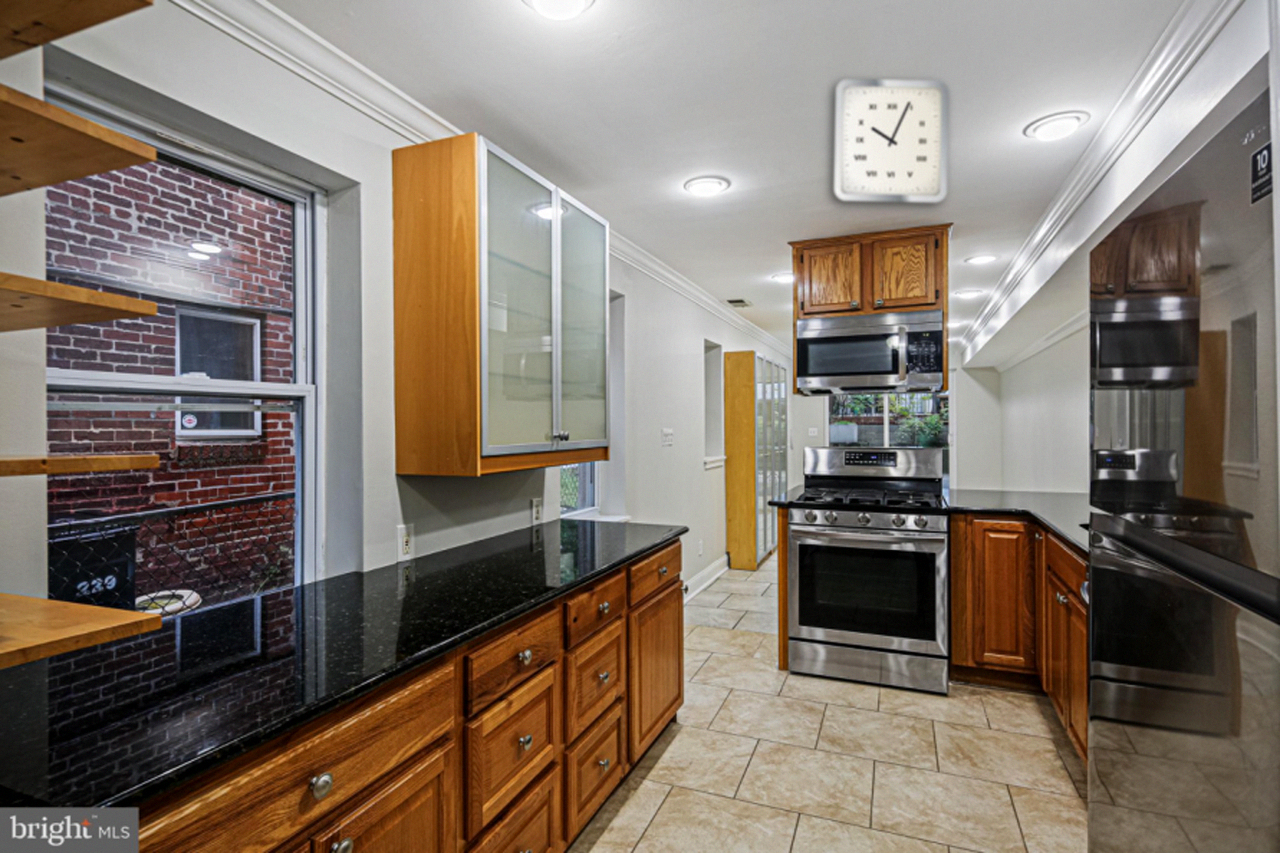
10:04
